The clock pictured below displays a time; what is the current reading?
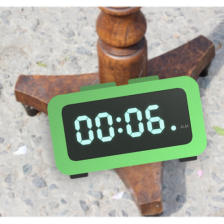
0:06
